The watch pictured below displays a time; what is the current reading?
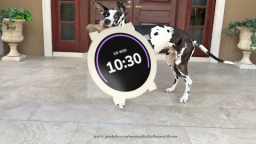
10:30
